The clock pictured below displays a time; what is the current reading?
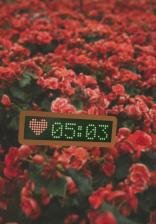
5:03
